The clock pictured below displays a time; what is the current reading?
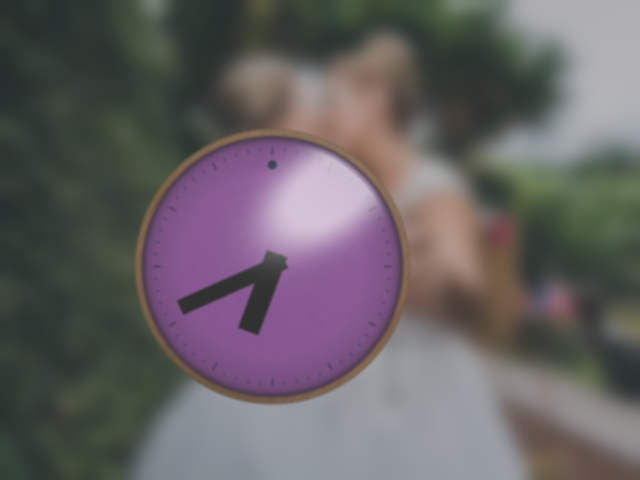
6:41
